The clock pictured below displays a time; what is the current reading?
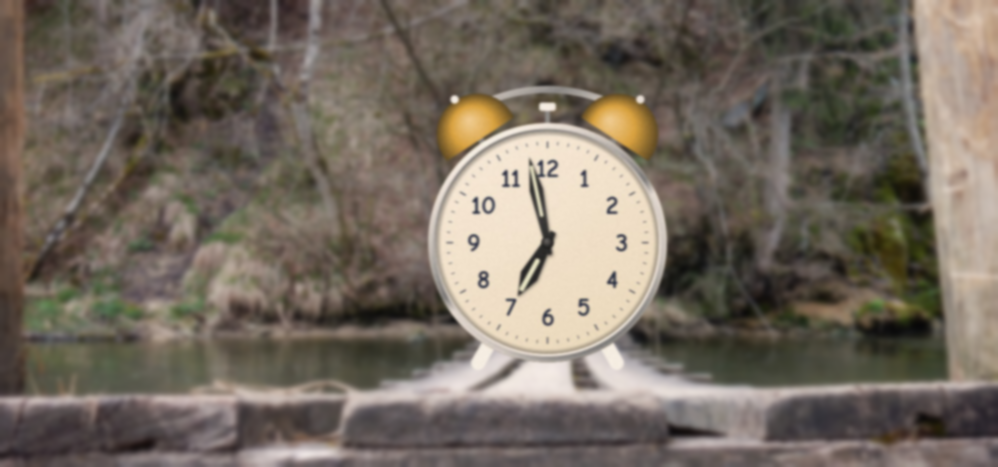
6:58
